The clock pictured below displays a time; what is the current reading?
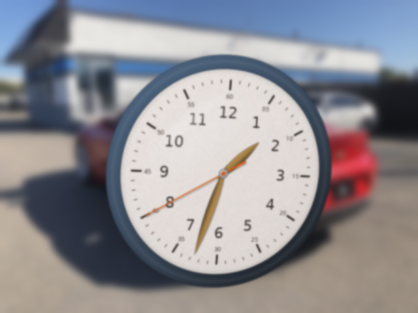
1:32:40
